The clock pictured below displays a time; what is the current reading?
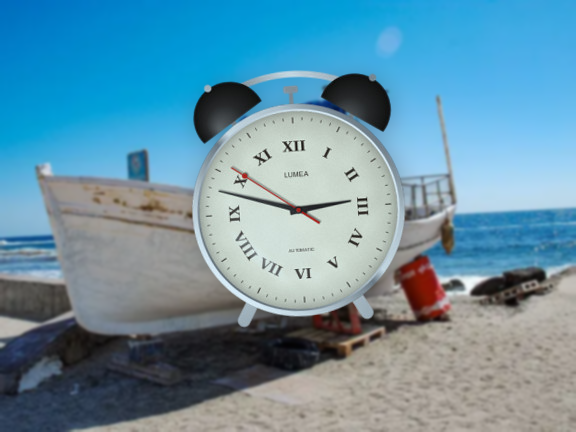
2:47:51
